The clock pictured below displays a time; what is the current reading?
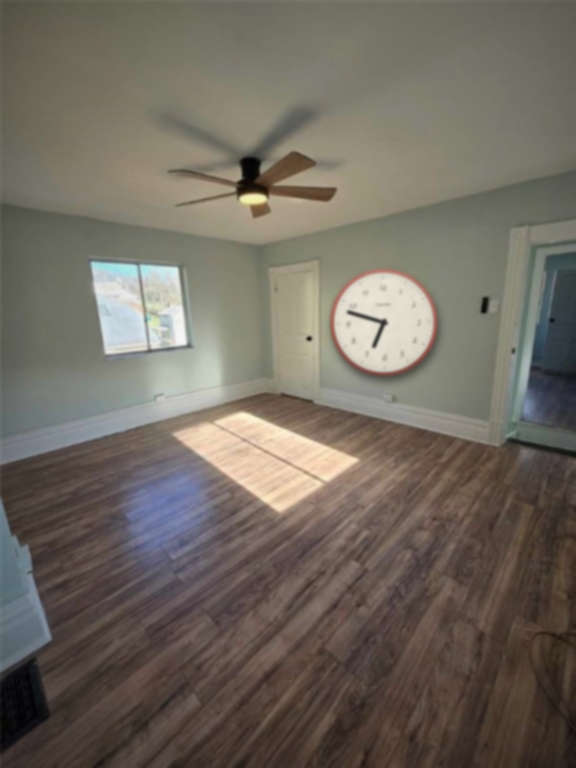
6:48
